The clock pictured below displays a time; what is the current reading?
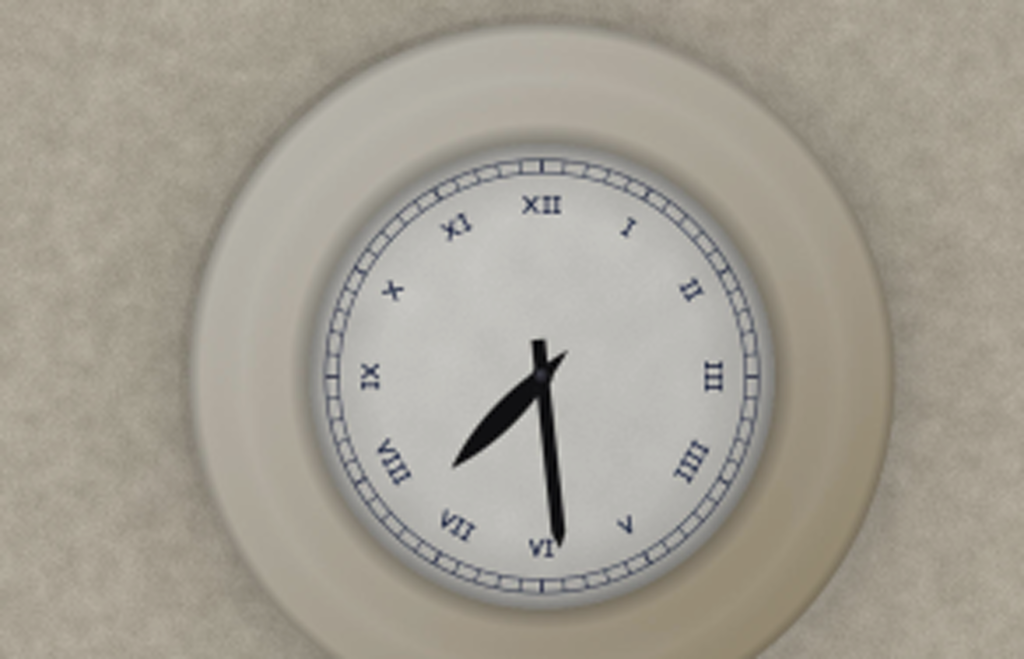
7:29
